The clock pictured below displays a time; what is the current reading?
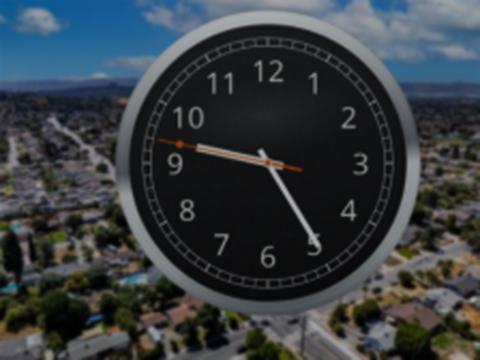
9:24:47
